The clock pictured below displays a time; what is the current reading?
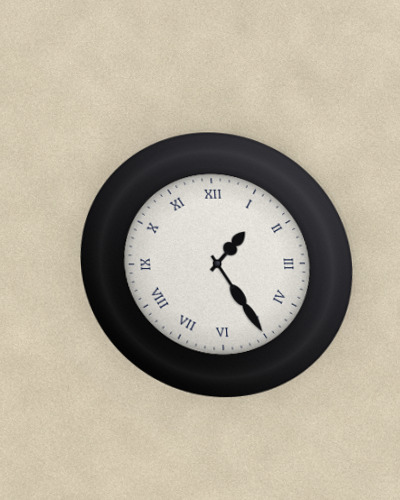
1:25
